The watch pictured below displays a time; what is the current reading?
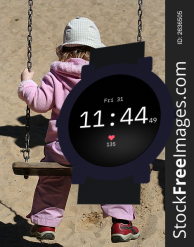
11:44
